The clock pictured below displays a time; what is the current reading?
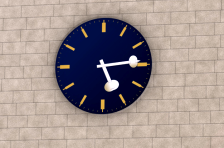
5:14
